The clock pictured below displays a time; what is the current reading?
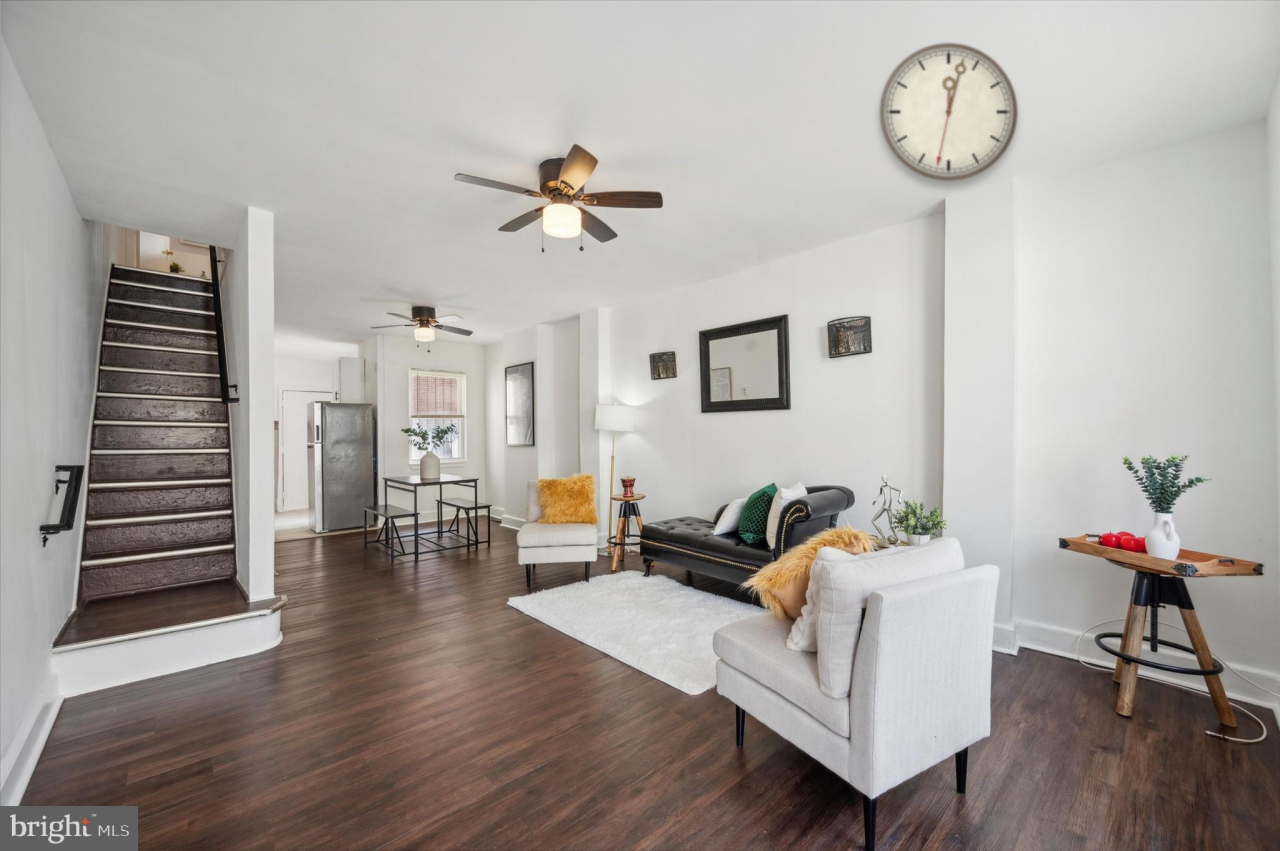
12:02:32
